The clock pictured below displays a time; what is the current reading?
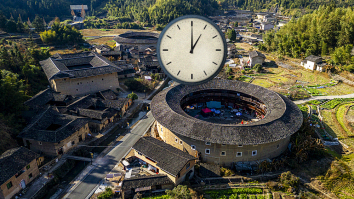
1:00
